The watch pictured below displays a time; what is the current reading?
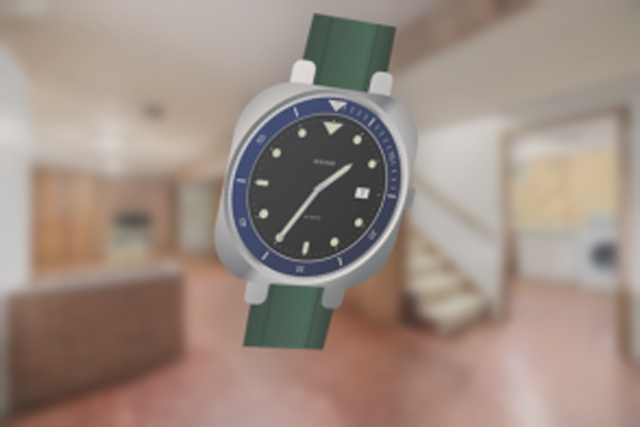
1:35
